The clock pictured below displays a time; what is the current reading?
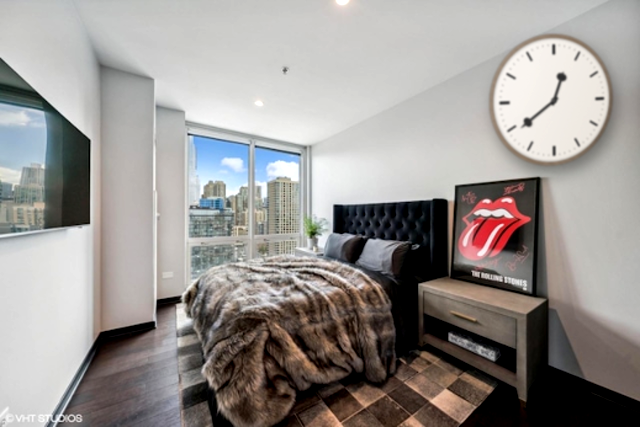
12:39
